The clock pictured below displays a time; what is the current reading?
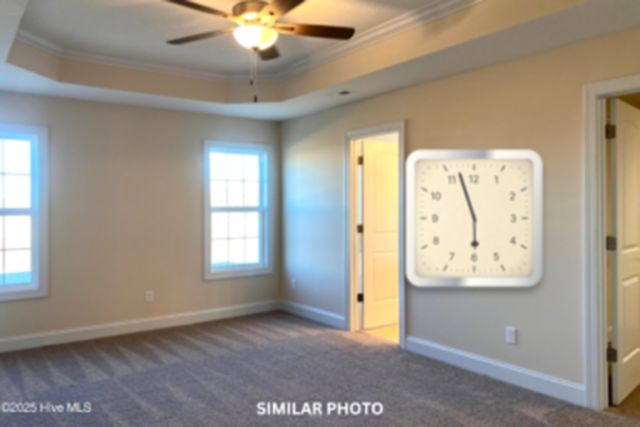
5:57
